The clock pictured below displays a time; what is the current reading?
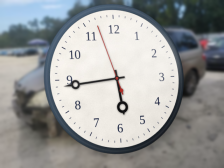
5:43:57
